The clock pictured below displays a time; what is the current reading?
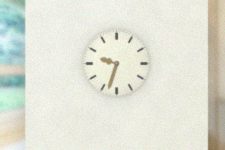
9:33
